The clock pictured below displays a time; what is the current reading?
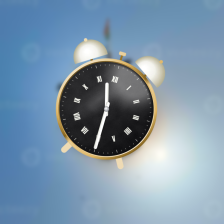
11:30
